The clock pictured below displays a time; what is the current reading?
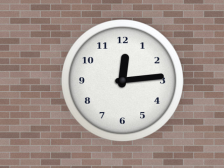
12:14
